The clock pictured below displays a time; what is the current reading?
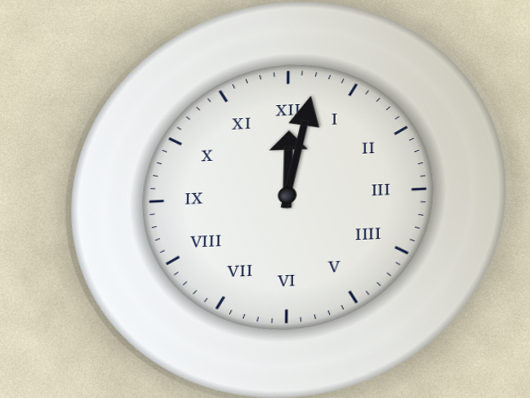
12:02
